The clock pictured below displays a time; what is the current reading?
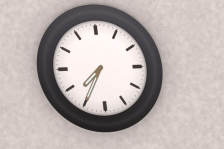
7:35
